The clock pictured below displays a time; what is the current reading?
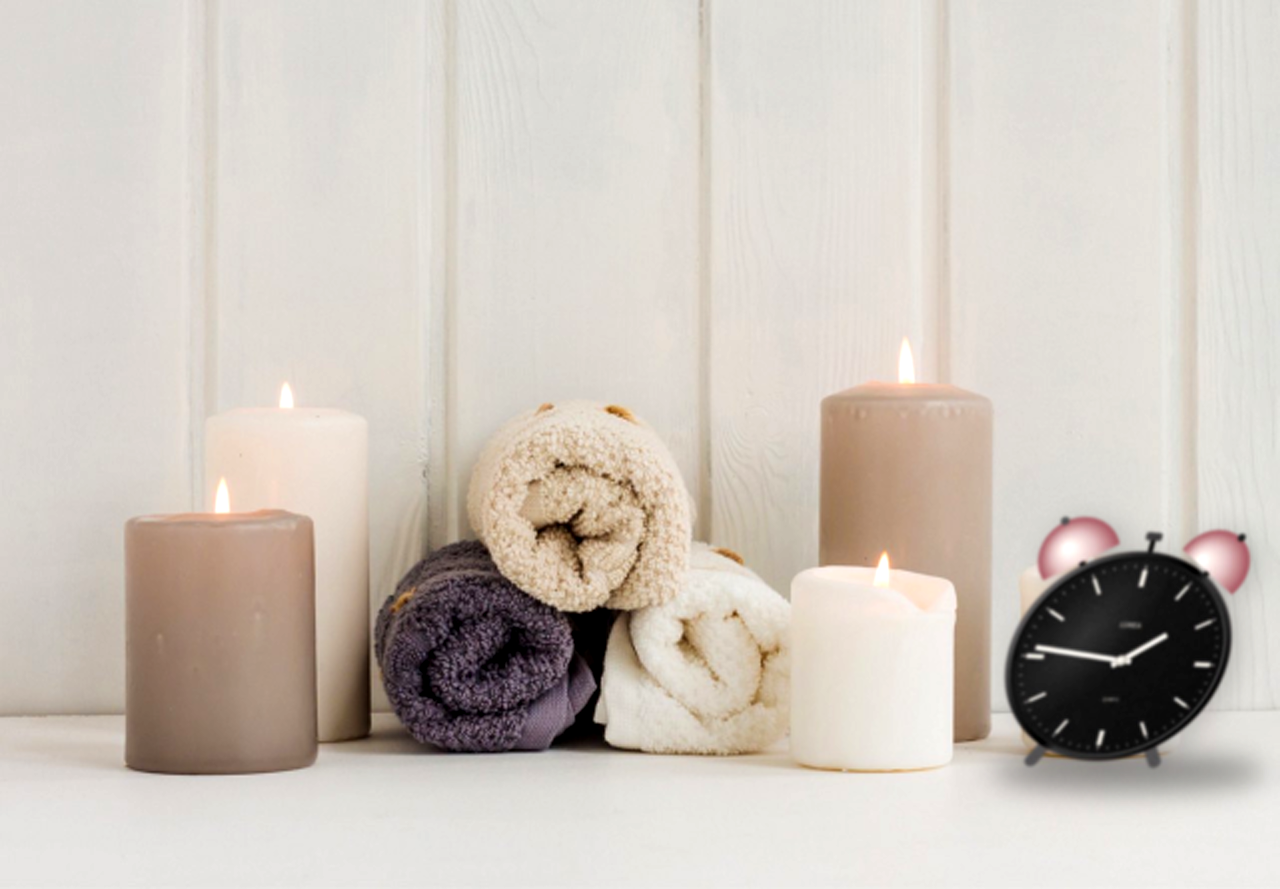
1:46
